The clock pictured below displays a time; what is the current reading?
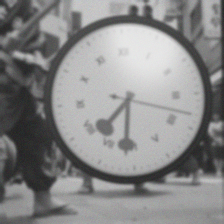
7:31:18
